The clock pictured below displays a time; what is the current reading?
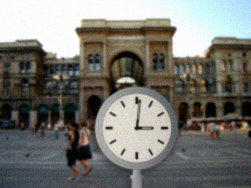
3:01
